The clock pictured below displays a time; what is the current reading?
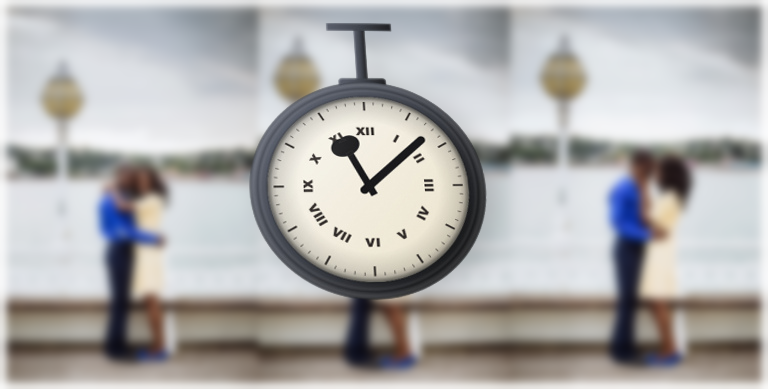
11:08
